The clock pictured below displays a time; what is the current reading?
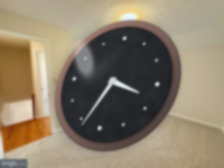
3:34
